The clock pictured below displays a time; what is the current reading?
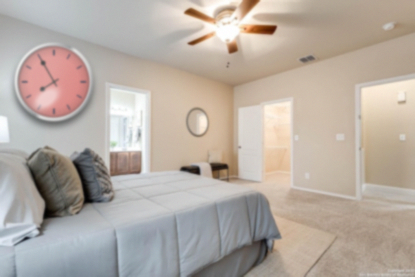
7:55
